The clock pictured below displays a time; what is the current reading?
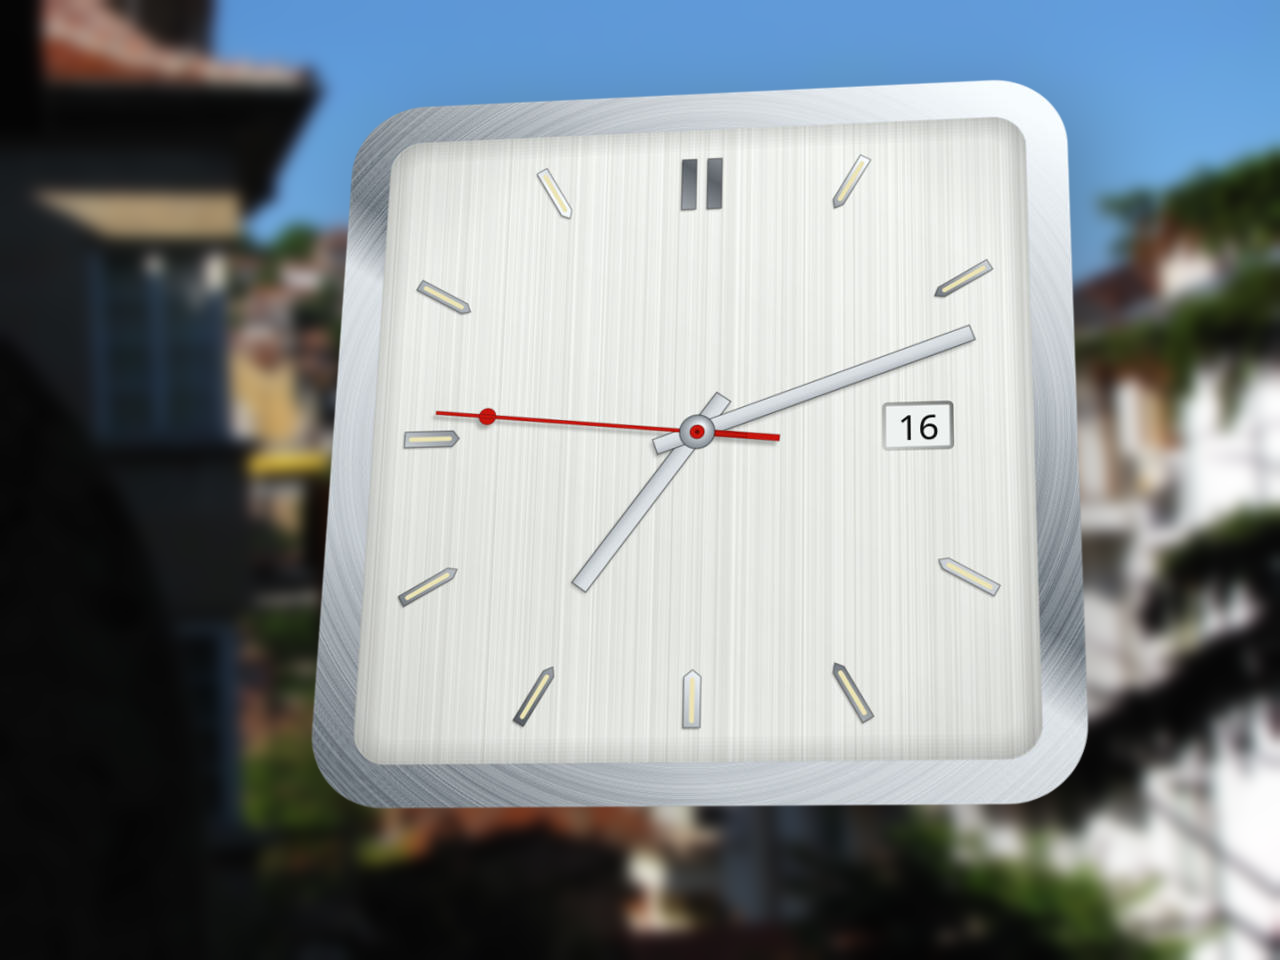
7:11:46
